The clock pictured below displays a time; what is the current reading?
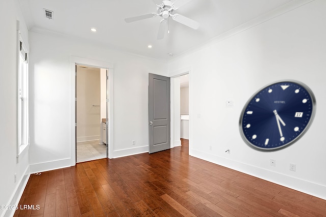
4:25
